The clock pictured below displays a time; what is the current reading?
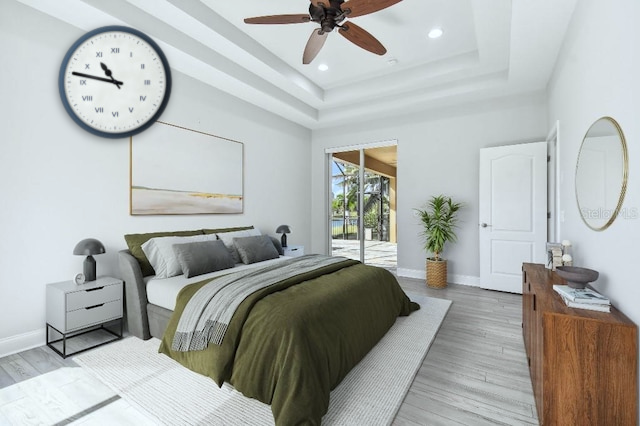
10:47
